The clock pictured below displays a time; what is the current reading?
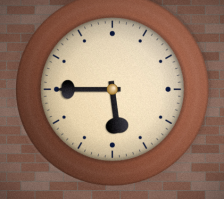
5:45
